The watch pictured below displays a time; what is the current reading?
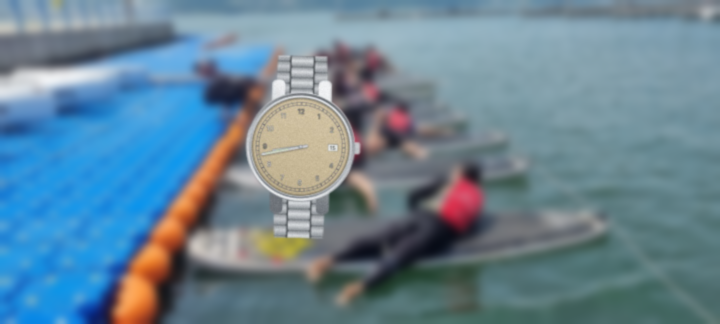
8:43
